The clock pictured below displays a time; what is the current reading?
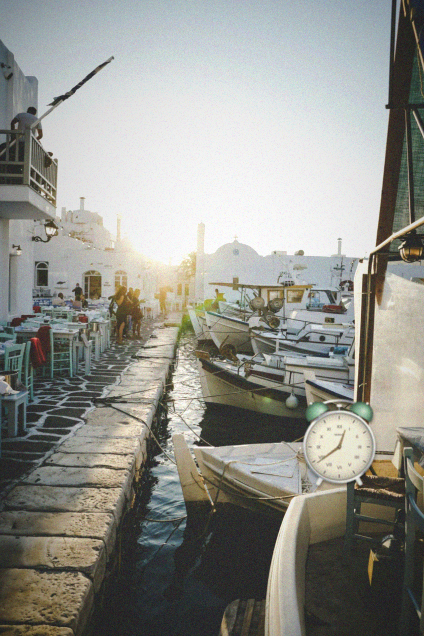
12:39
